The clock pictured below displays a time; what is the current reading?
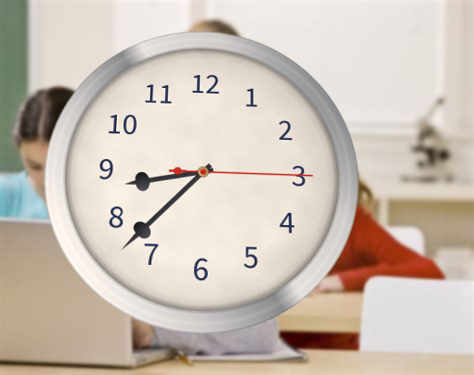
8:37:15
